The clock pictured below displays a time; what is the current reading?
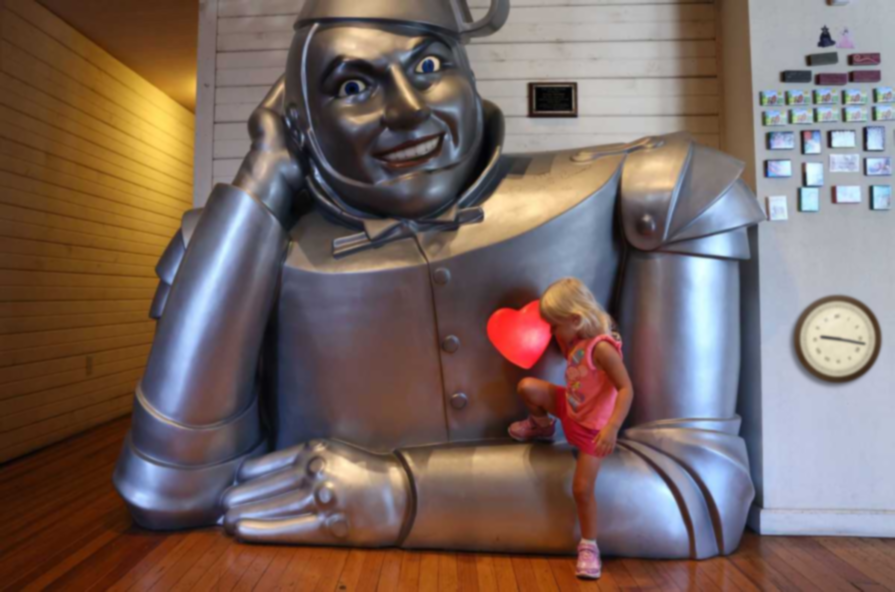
9:17
